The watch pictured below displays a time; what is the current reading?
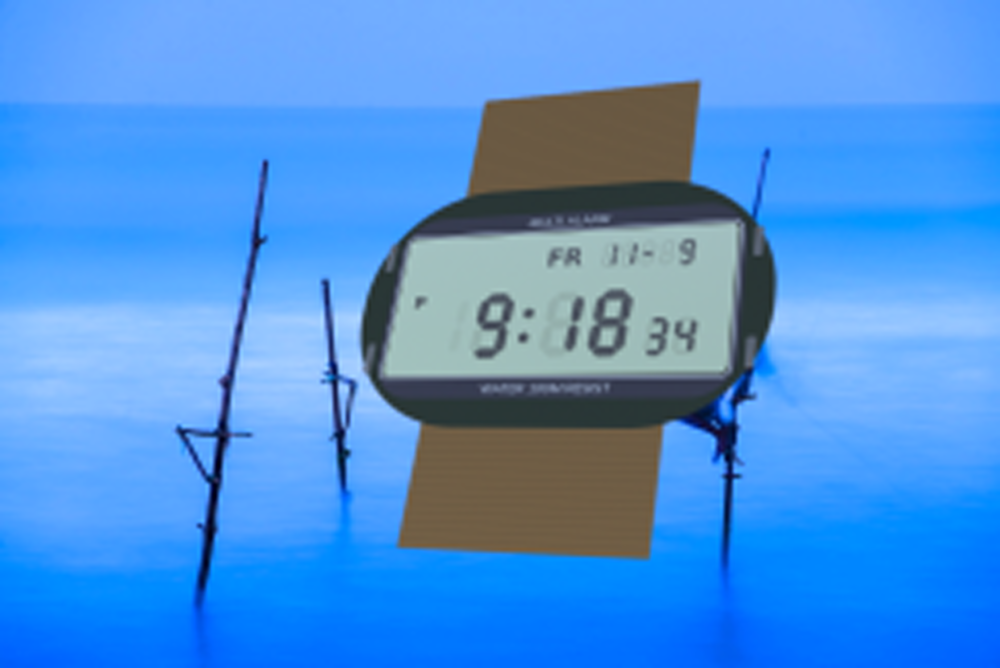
9:18:34
